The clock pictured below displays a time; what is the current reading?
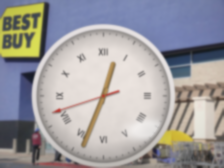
12:33:42
